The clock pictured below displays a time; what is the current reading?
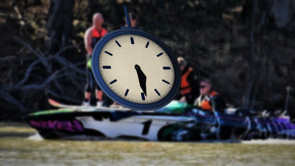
5:29
